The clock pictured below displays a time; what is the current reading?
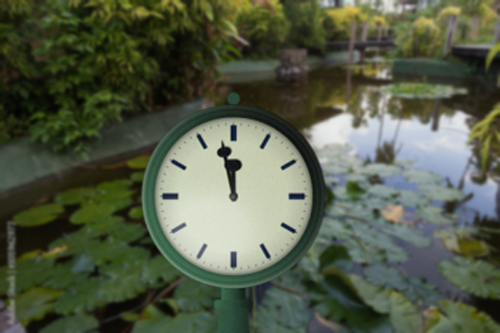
11:58
